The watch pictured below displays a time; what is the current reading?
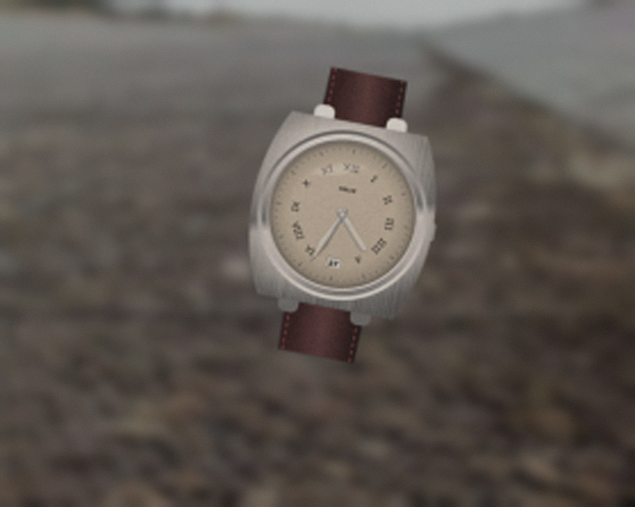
4:34
